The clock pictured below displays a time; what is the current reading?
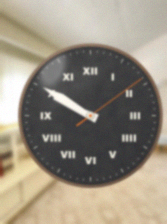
9:50:09
